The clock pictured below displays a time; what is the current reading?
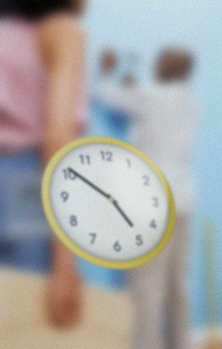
4:51
